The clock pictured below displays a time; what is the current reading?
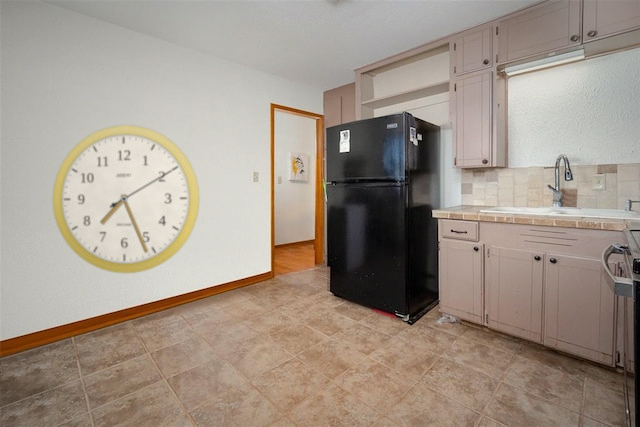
7:26:10
